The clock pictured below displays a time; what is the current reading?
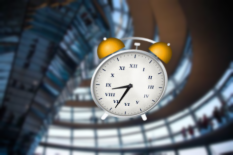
8:34
